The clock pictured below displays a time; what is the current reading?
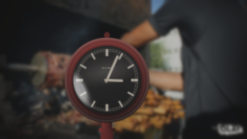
3:04
